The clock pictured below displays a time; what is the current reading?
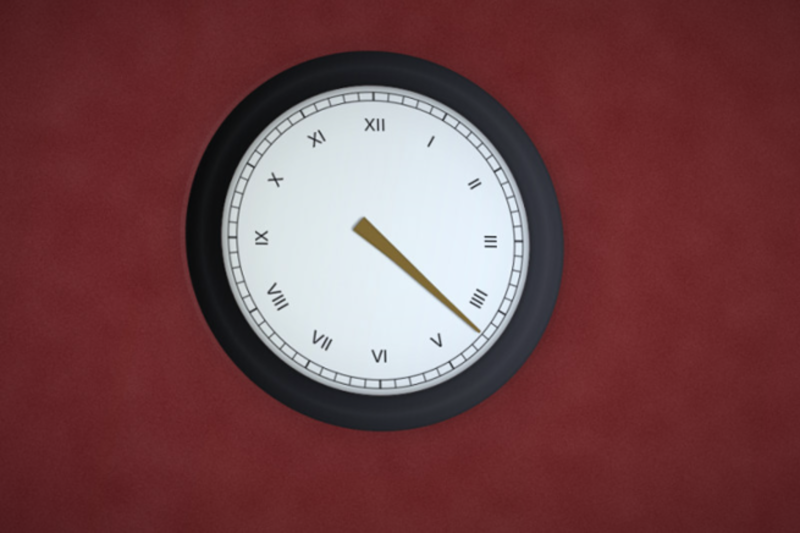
4:22
